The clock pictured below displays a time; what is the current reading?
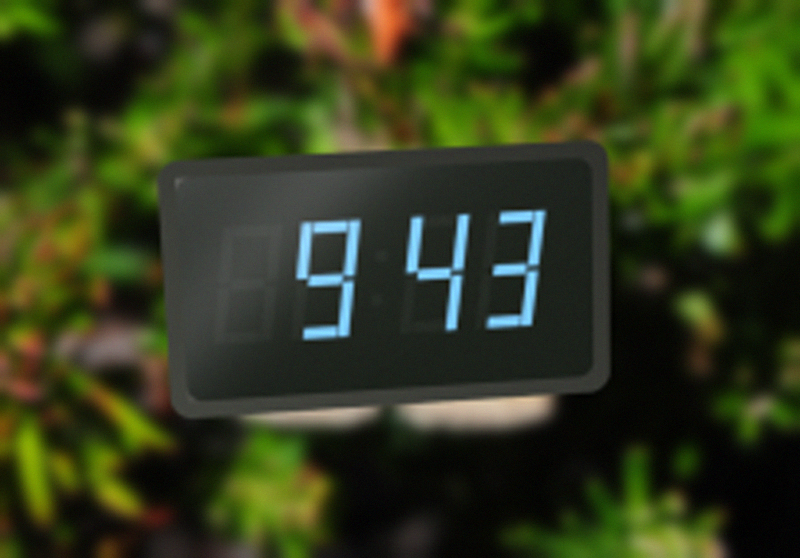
9:43
